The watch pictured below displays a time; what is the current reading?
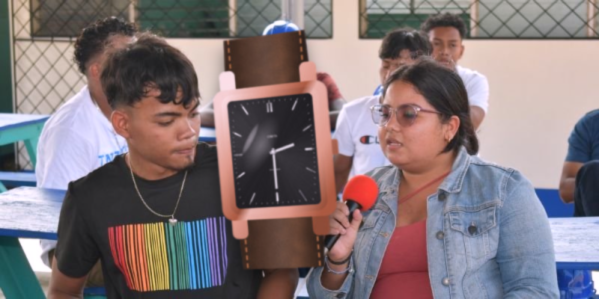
2:30
